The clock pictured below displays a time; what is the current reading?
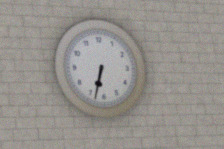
6:33
